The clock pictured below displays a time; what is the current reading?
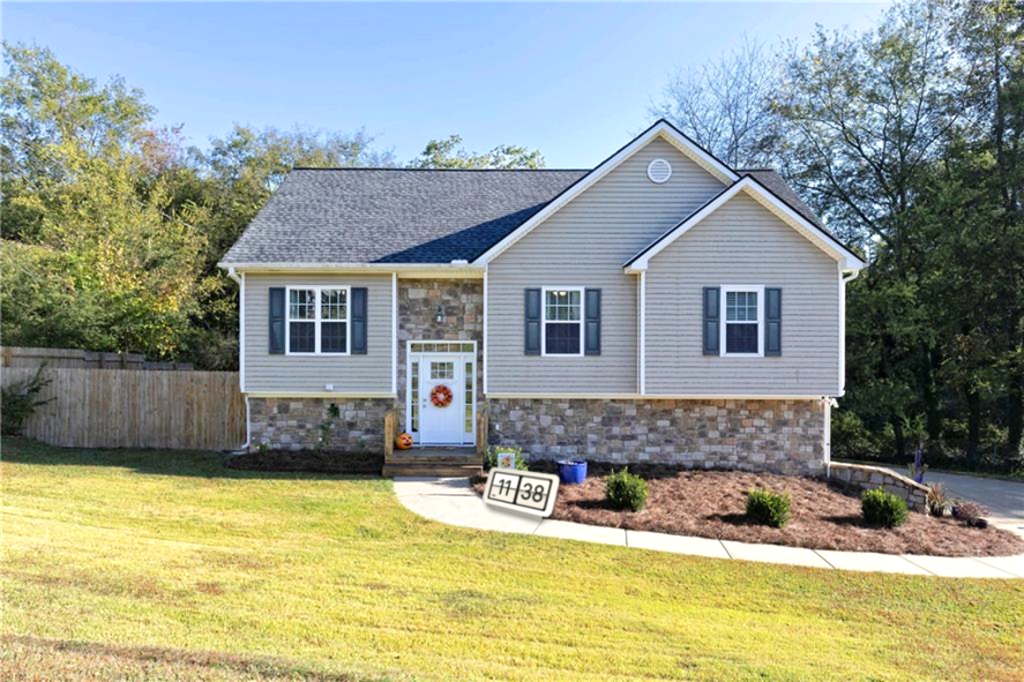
11:38
